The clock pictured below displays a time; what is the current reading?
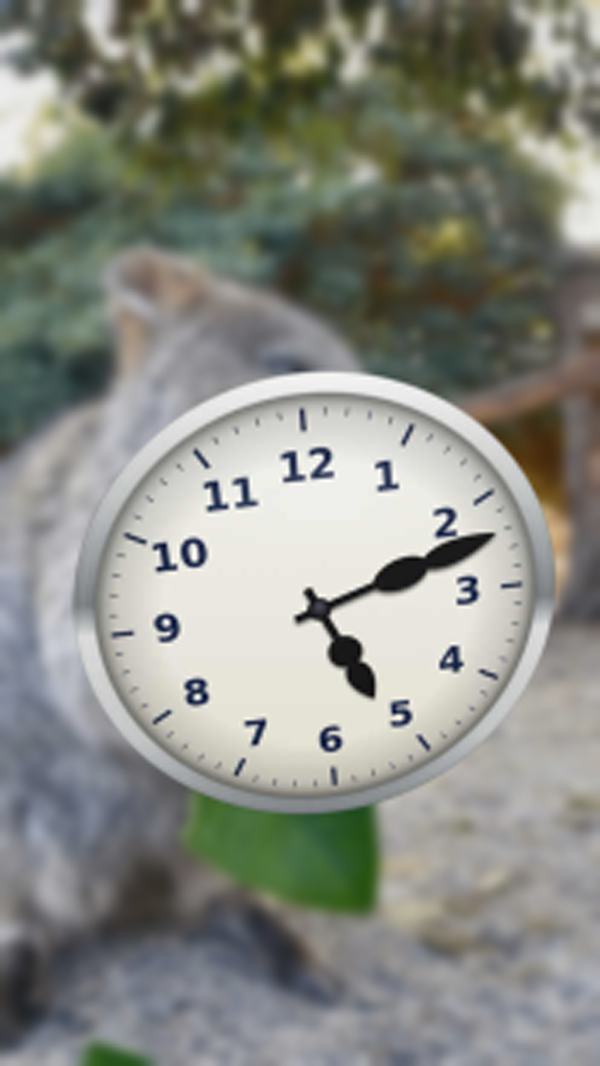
5:12
